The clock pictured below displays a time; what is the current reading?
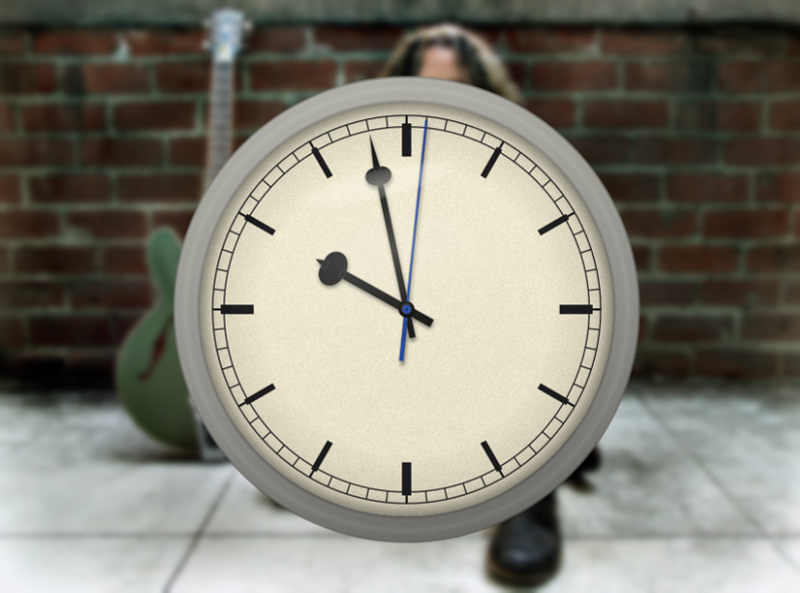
9:58:01
